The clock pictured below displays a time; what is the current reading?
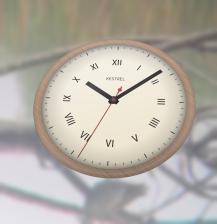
10:08:34
